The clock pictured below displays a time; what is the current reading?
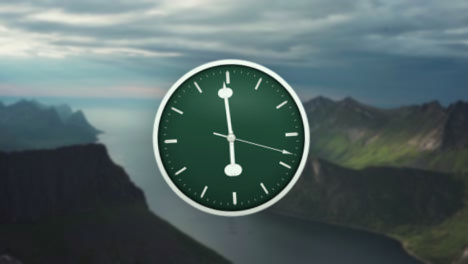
5:59:18
